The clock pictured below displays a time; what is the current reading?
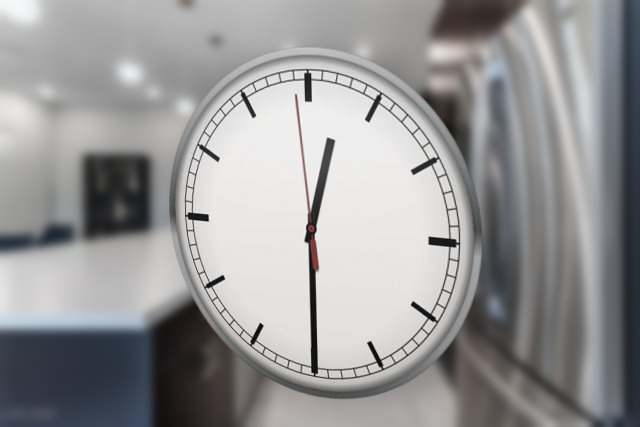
12:29:59
